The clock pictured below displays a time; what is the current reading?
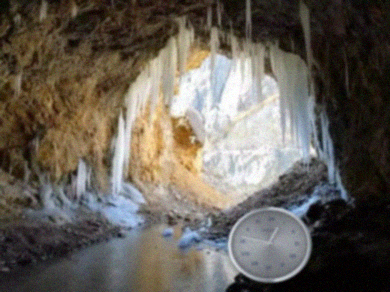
12:47
